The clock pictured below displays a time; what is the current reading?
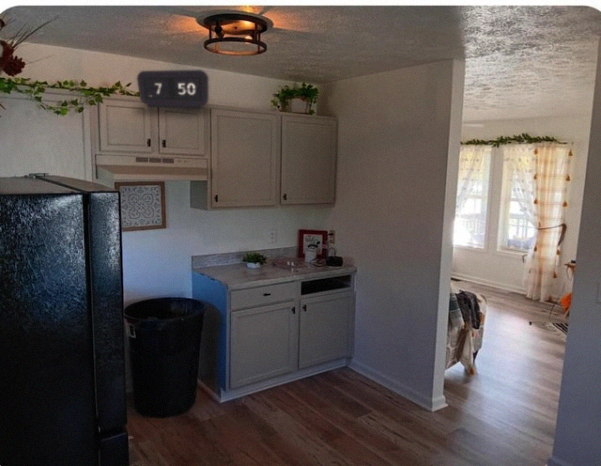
7:50
